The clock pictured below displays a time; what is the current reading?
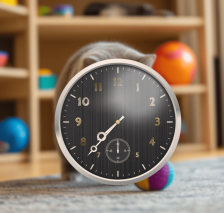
7:37
